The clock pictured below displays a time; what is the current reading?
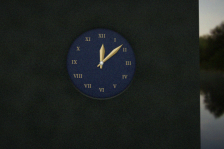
12:08
